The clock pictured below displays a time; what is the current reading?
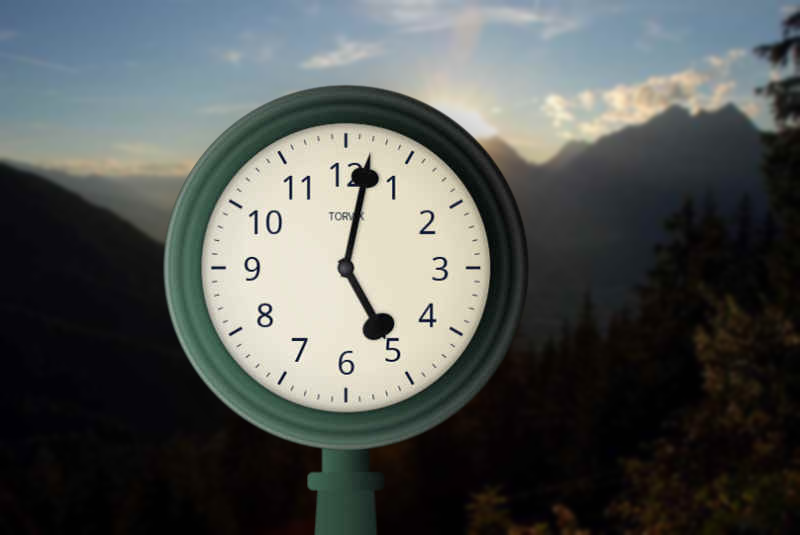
5:02
